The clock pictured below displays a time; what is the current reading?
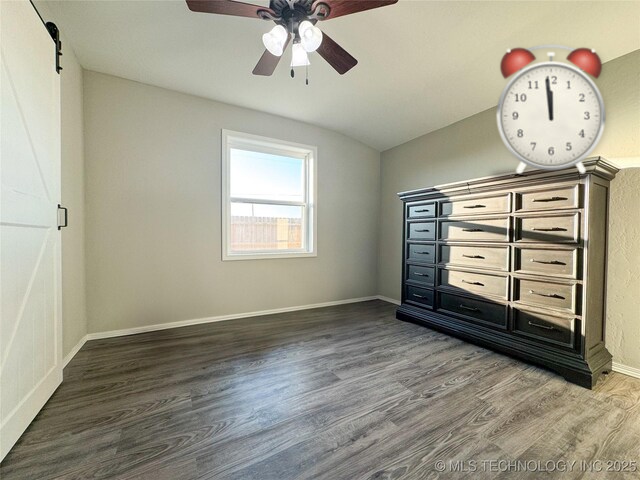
11:59
